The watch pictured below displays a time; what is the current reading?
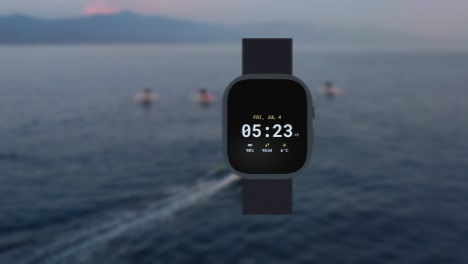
5:23
